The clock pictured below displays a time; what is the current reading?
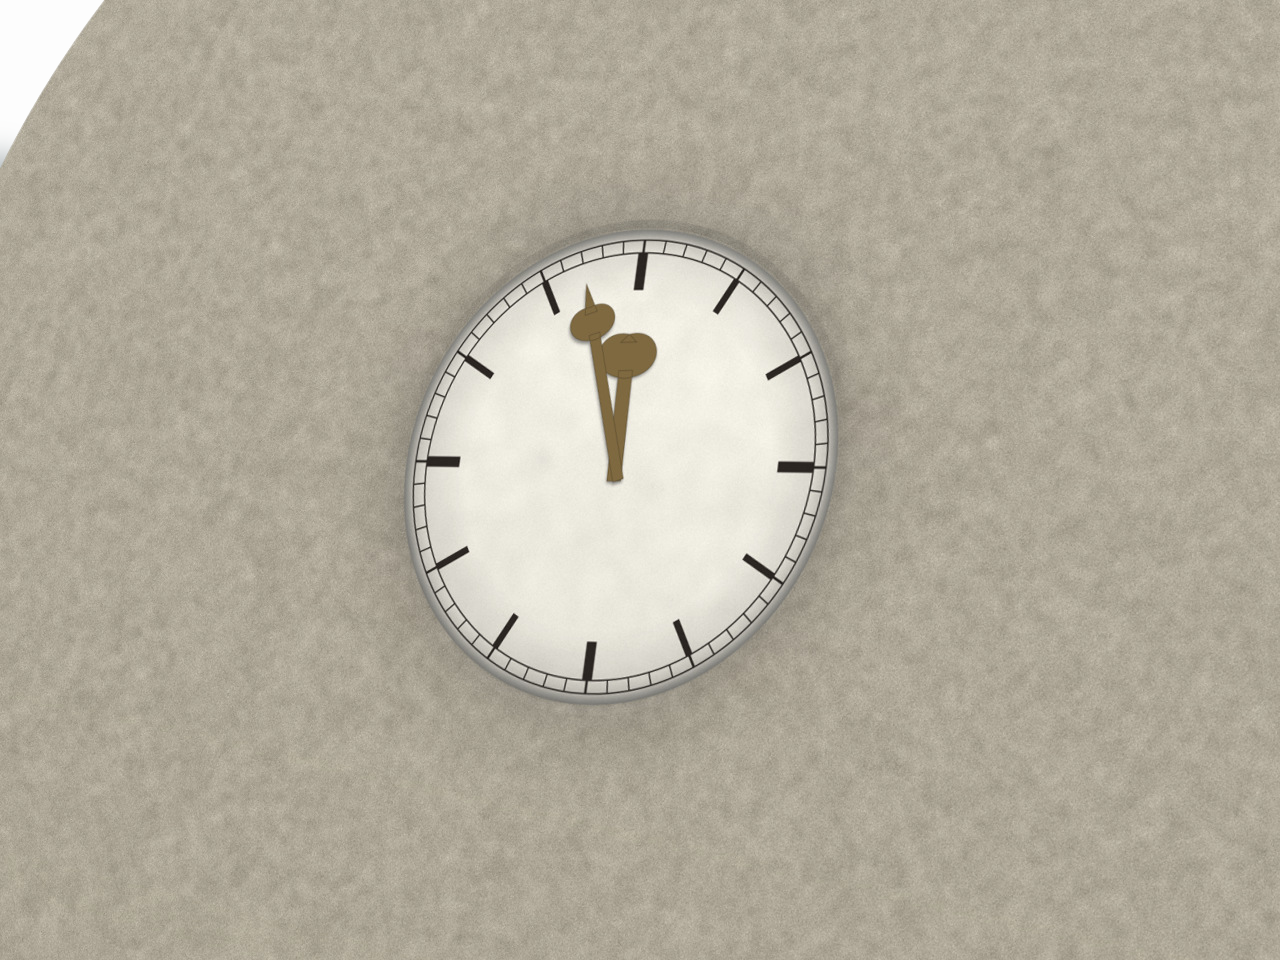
11:57
